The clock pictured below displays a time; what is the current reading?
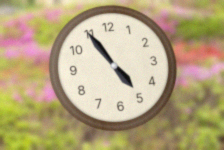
4:55
